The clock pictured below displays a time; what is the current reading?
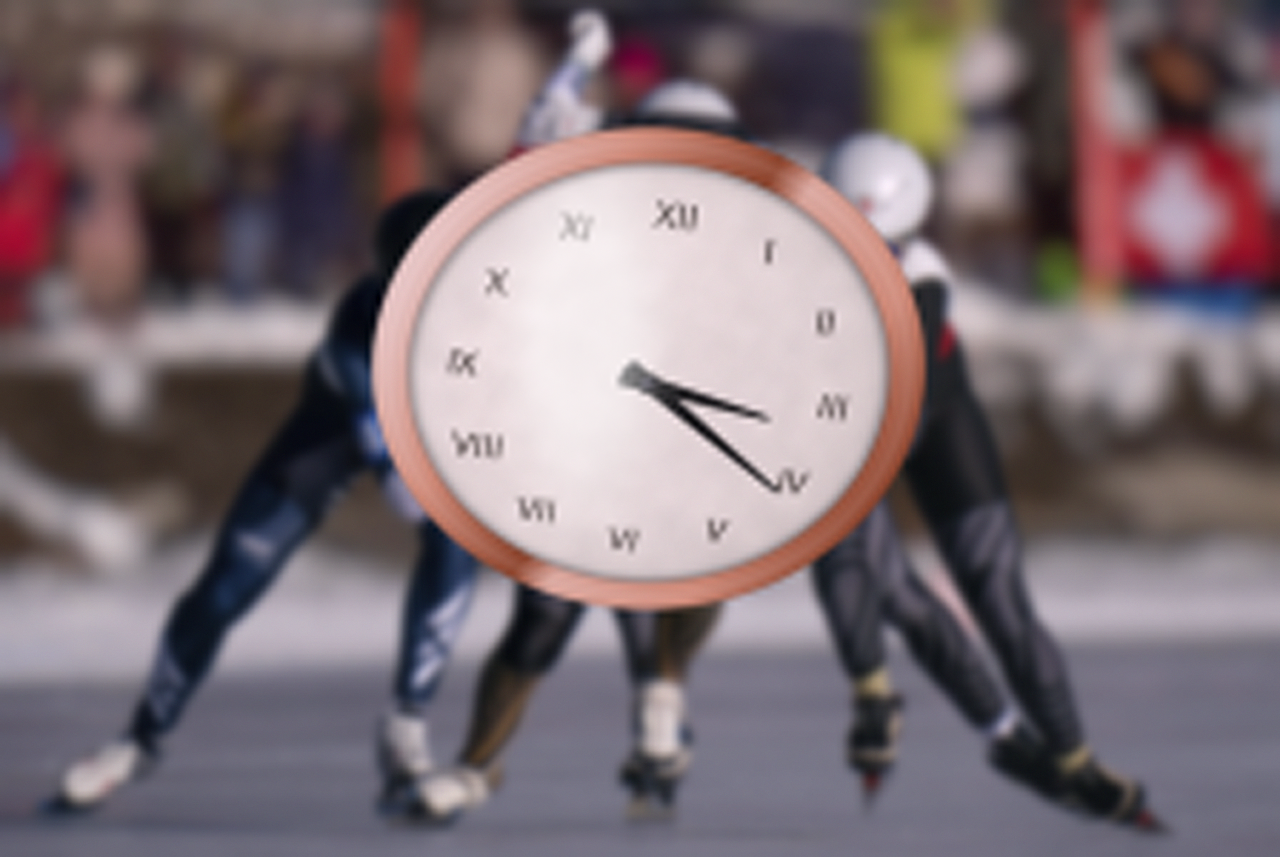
3:21
